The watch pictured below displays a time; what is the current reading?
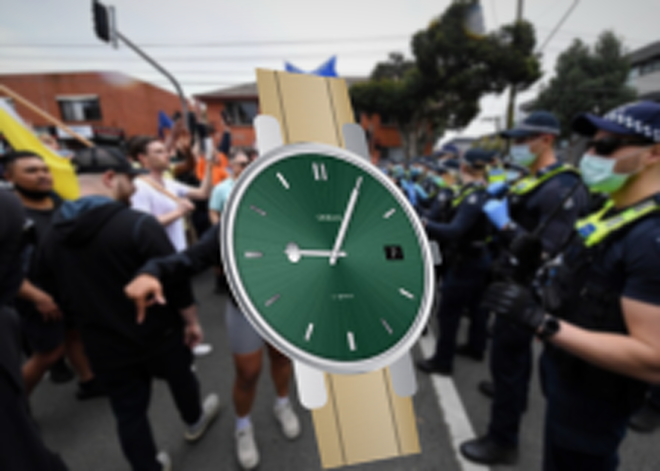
9:05
